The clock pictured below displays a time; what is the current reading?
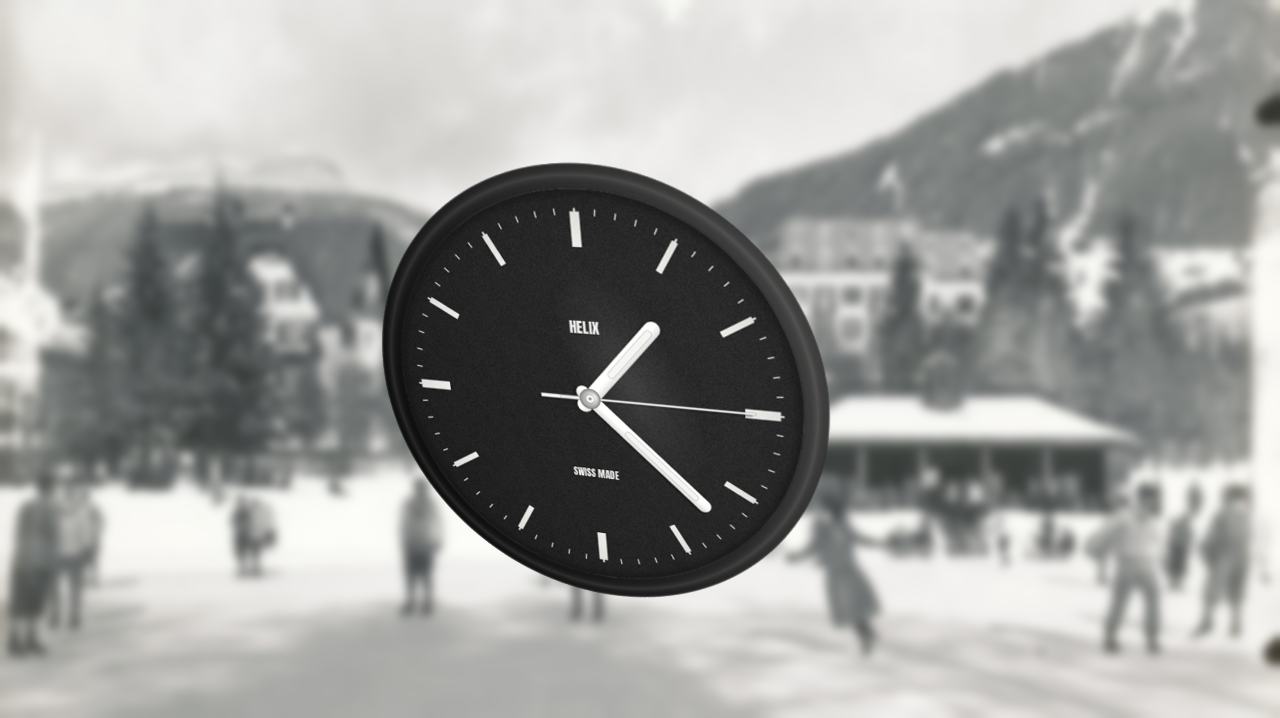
1:22:15
